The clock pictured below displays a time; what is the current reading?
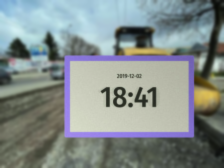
18:41
